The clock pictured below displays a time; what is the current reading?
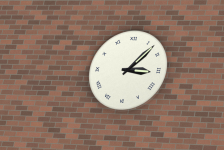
3:07
